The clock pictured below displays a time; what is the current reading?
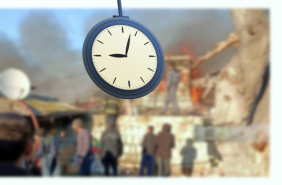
9:03
